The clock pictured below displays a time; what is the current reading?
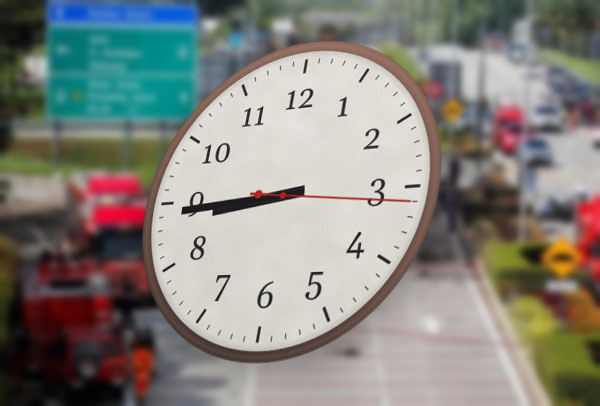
8:44:16
